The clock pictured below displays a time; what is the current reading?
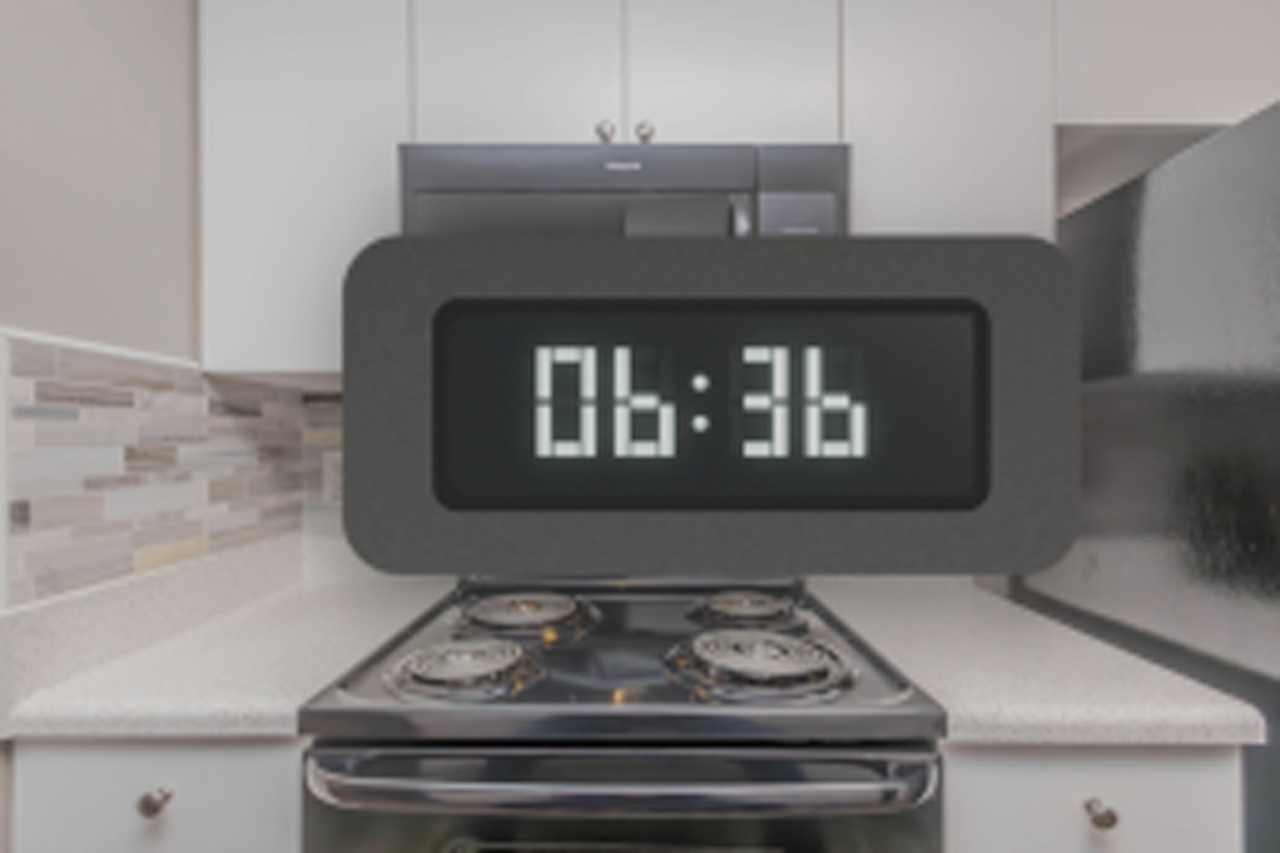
6:36
